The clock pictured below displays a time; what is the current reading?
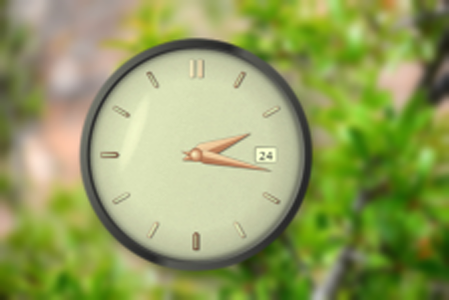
2:17
